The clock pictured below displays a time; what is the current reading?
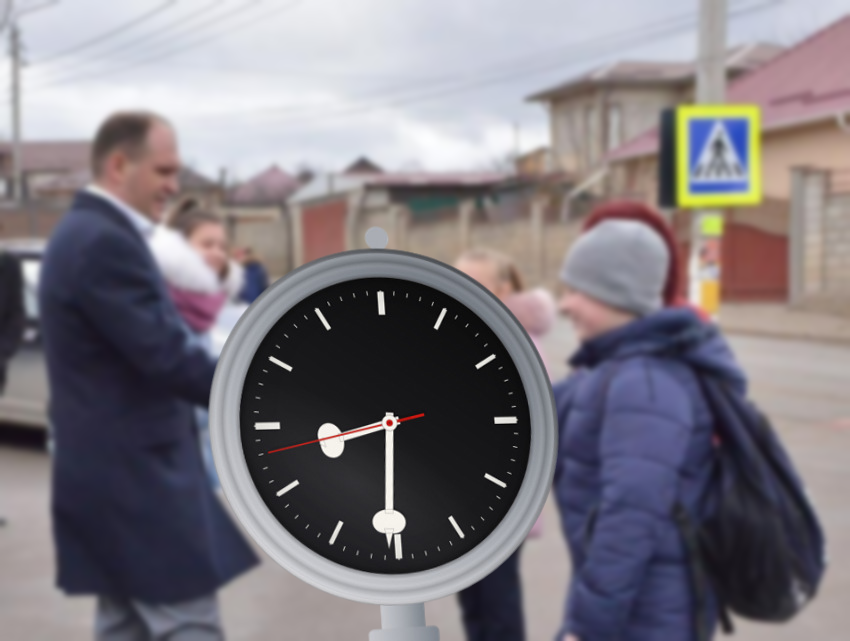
8:30:43
